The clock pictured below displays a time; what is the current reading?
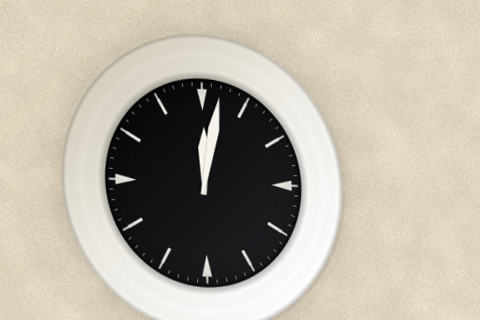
12:02
